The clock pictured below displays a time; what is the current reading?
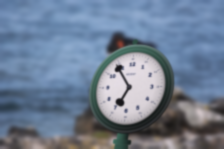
6:54
